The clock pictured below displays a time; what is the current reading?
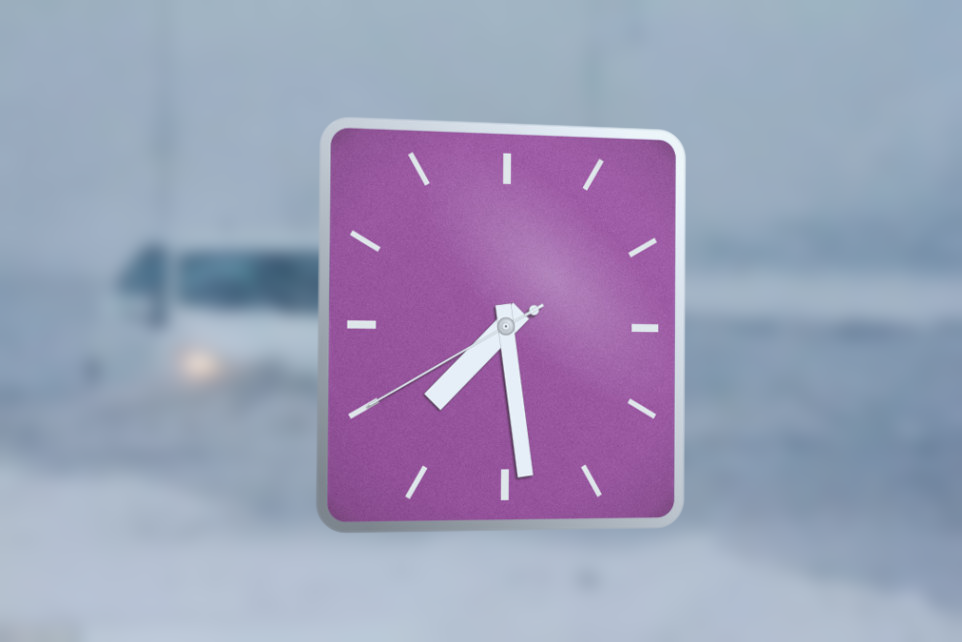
7:28:40
